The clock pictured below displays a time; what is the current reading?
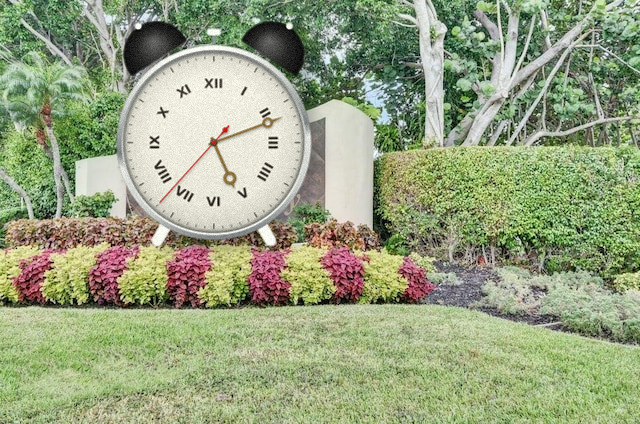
5:11:37
